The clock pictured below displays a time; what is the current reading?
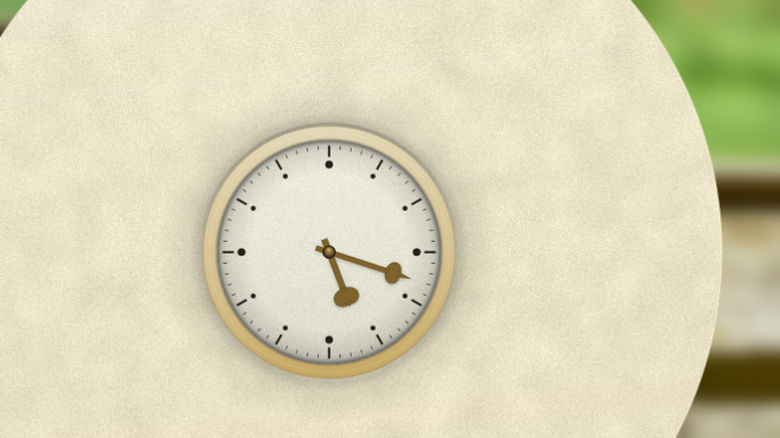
5:18
